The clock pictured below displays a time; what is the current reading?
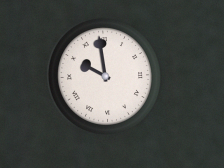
9:59
